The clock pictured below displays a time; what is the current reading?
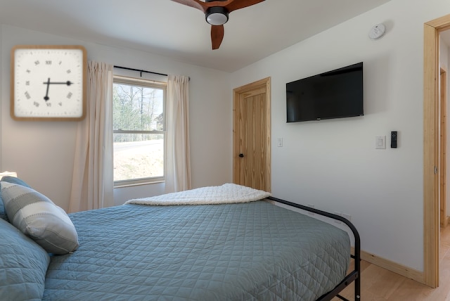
6:15
